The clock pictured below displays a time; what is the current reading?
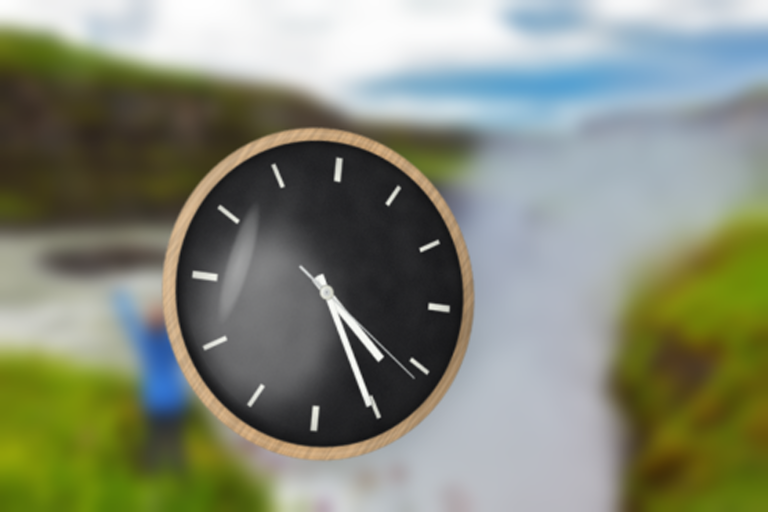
4:25:21
